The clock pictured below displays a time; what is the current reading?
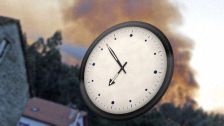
6:52
